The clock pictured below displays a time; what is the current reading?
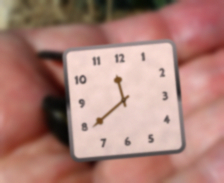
11:39
